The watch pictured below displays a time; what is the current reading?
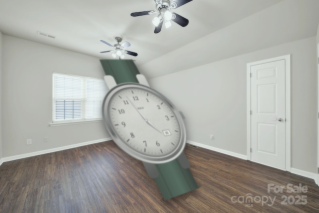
4:57
